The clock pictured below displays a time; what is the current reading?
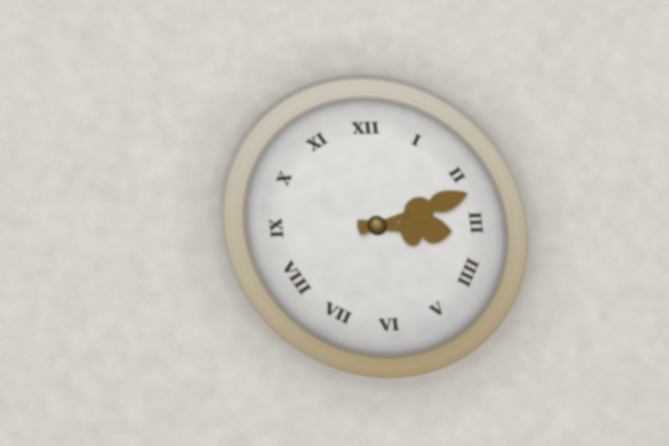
3:12
